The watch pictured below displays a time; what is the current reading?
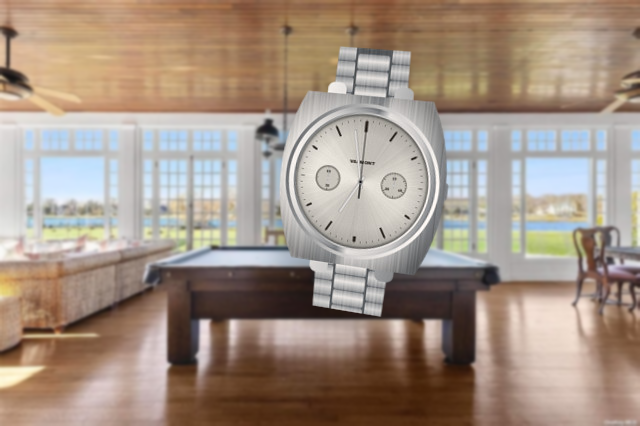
6:58
